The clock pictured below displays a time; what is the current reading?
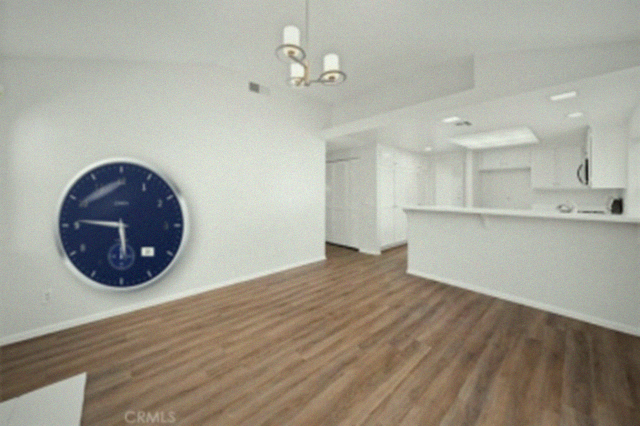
5:46
